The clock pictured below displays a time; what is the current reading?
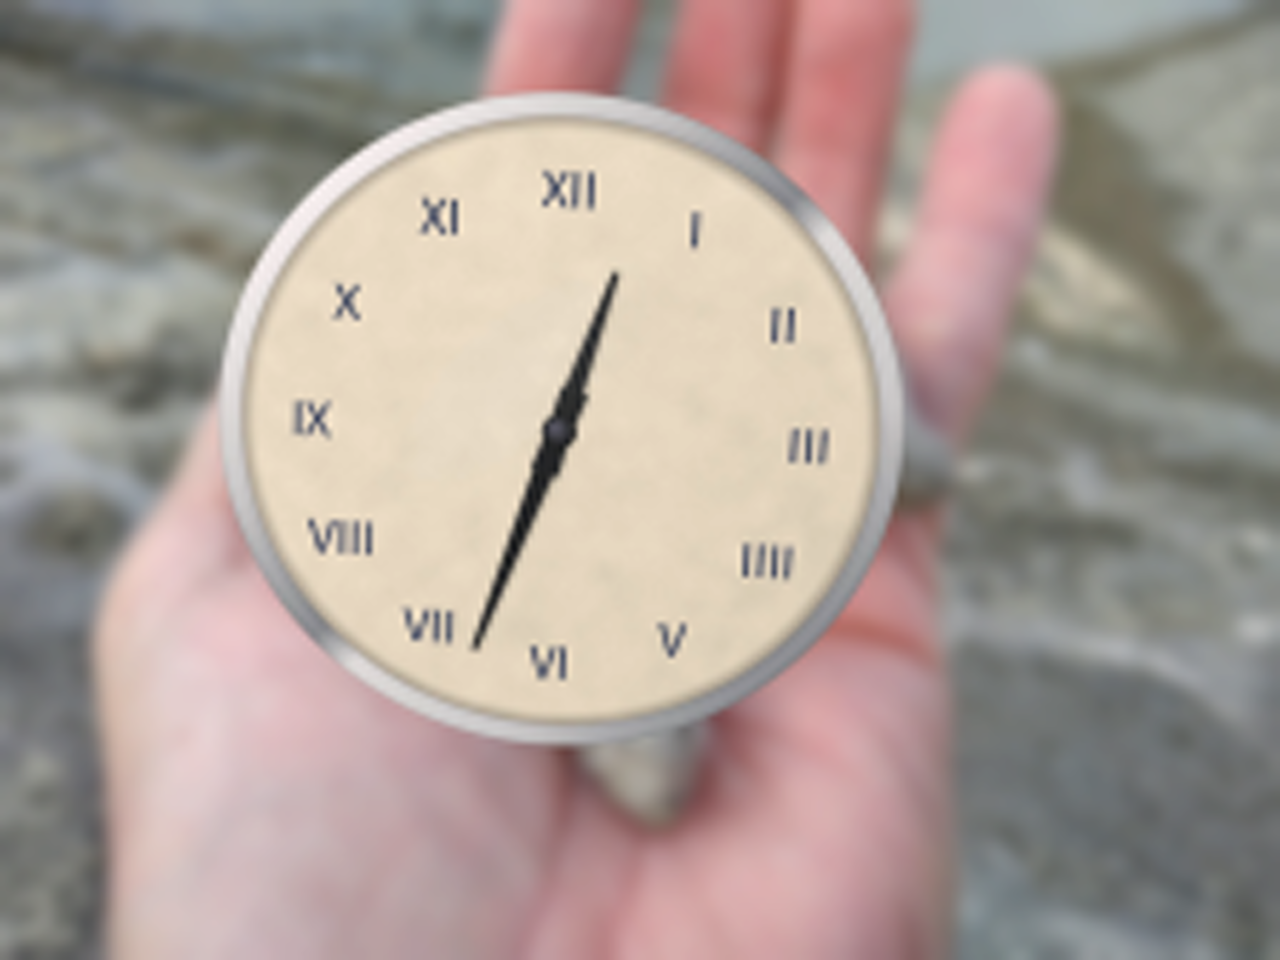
12:33
